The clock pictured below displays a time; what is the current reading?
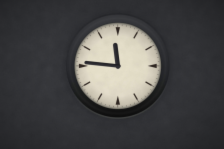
11:46
